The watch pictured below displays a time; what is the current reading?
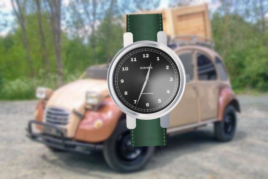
12:34
